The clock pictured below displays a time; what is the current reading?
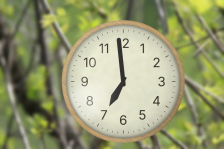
6:59
